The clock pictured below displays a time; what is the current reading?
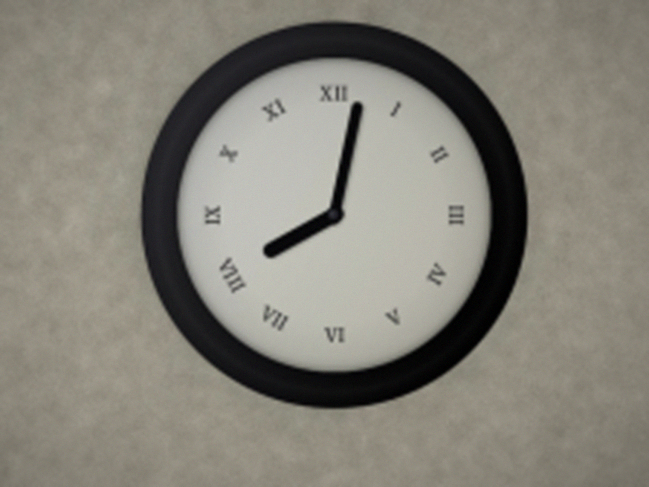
8:02
